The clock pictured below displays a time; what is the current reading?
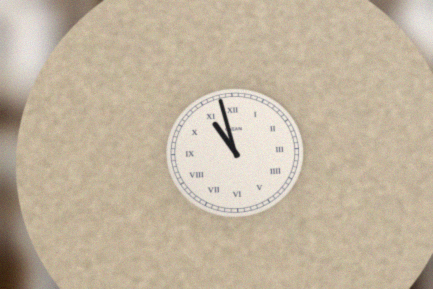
10:58
